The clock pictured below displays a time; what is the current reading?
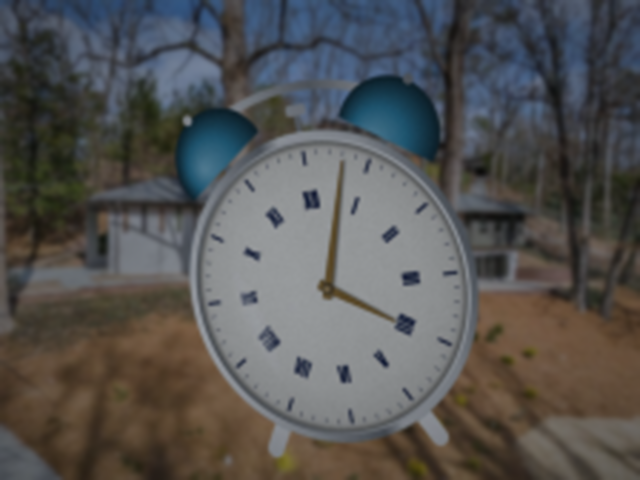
4:03
